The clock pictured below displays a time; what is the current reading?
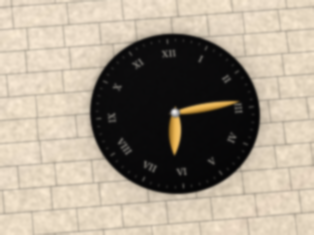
6:14
